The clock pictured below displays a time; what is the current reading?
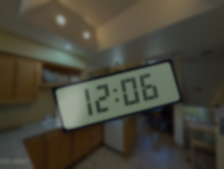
12:06
